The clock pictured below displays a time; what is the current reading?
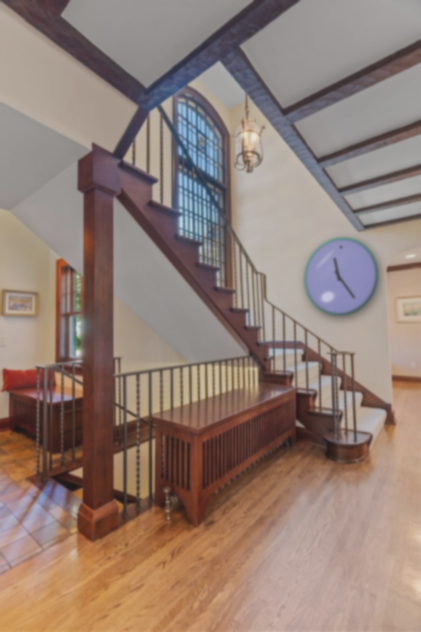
11:23
